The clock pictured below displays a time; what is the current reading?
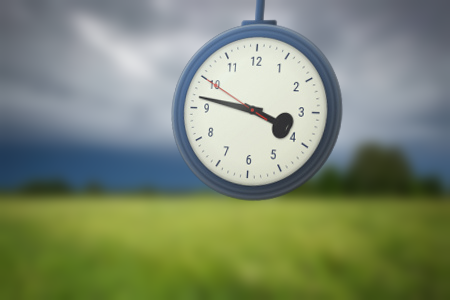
3:46:50
